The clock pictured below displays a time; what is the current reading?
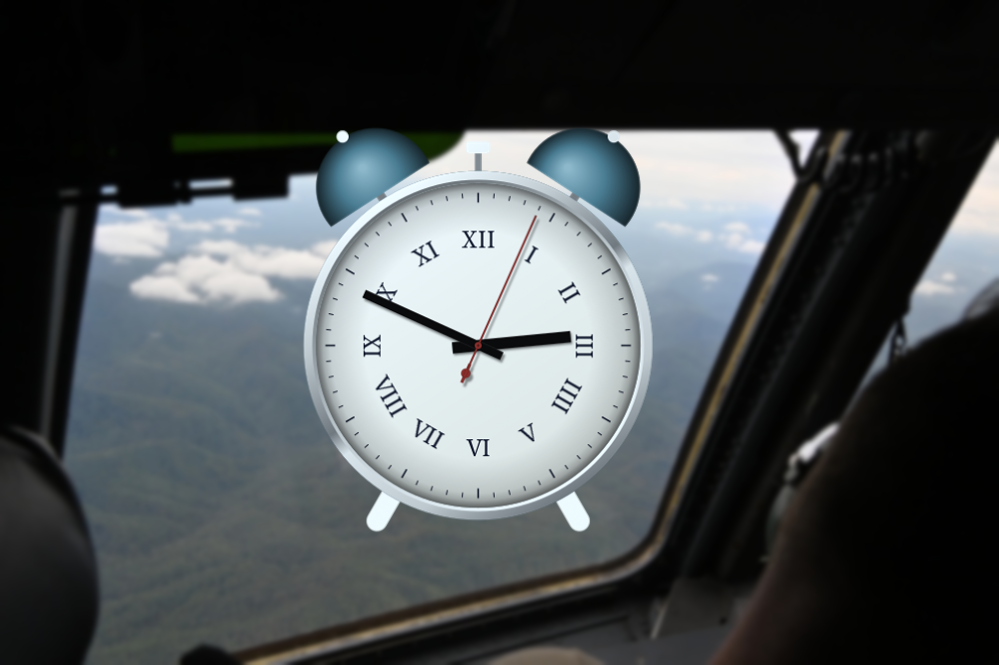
2:49:04
